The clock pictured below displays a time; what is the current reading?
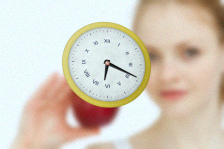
6:19
